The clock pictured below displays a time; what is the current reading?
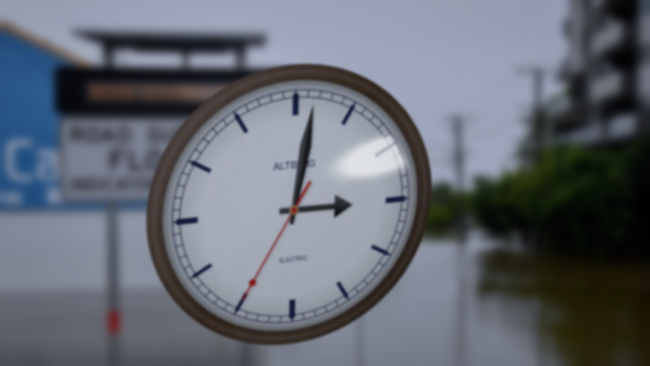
3:01:35
